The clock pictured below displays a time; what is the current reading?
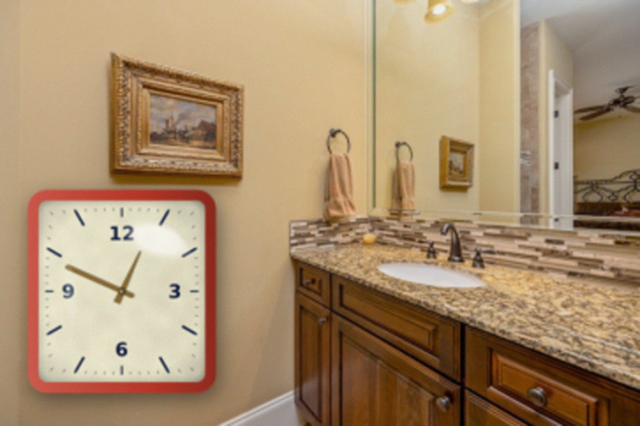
12:49
